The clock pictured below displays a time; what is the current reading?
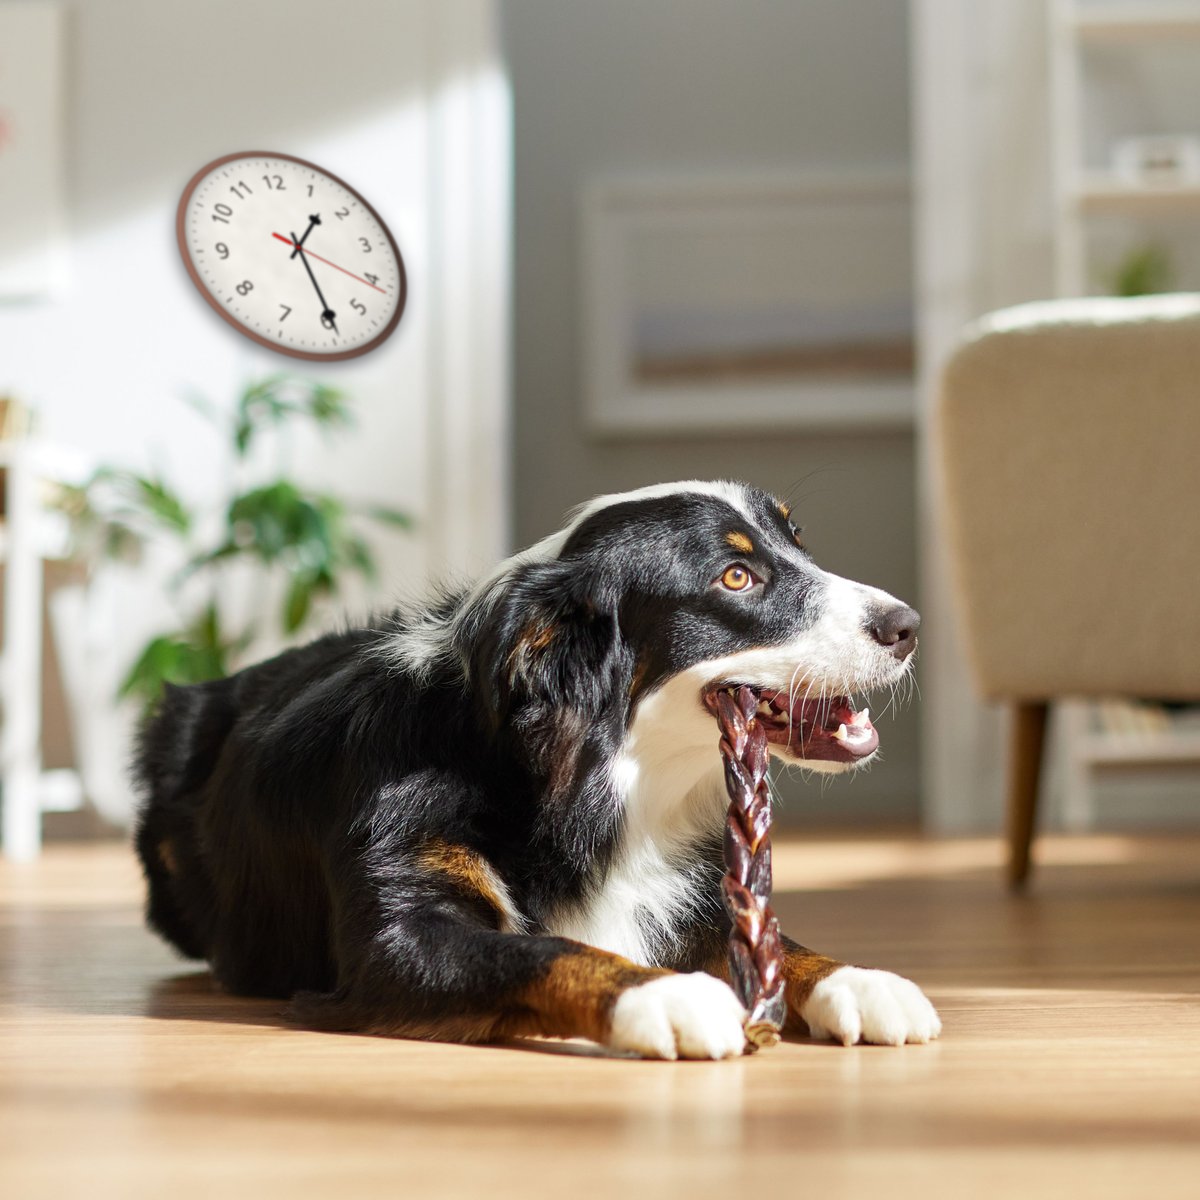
1:29:21
